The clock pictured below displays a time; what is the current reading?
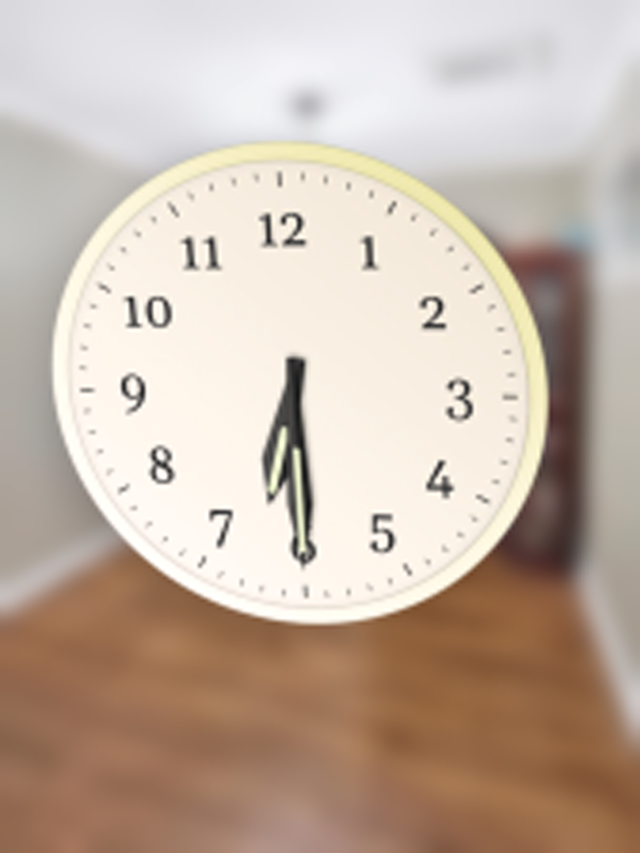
6:30
